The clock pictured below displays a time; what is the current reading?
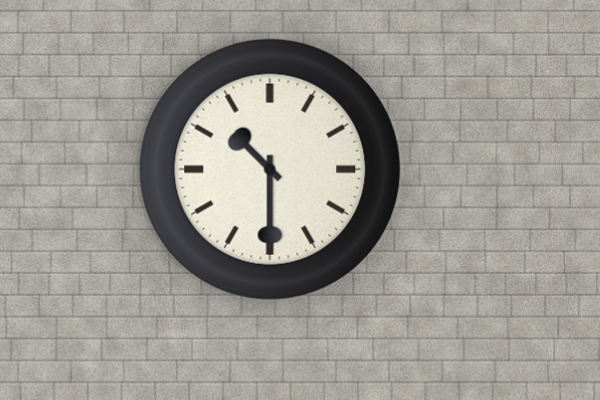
10:30
